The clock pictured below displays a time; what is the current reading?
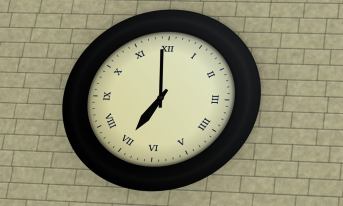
6:59
